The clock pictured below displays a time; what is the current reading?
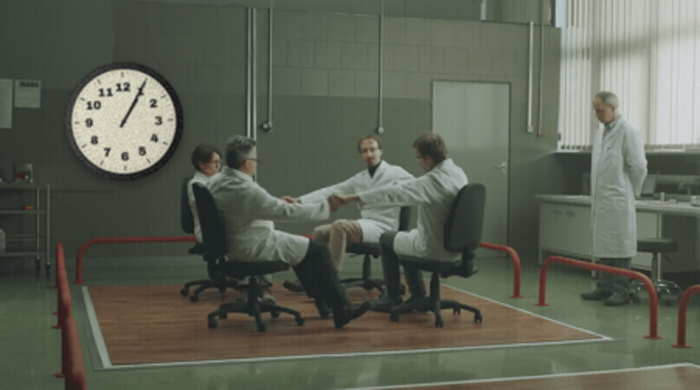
1:05
